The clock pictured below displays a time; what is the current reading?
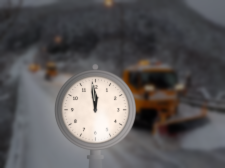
11:59
